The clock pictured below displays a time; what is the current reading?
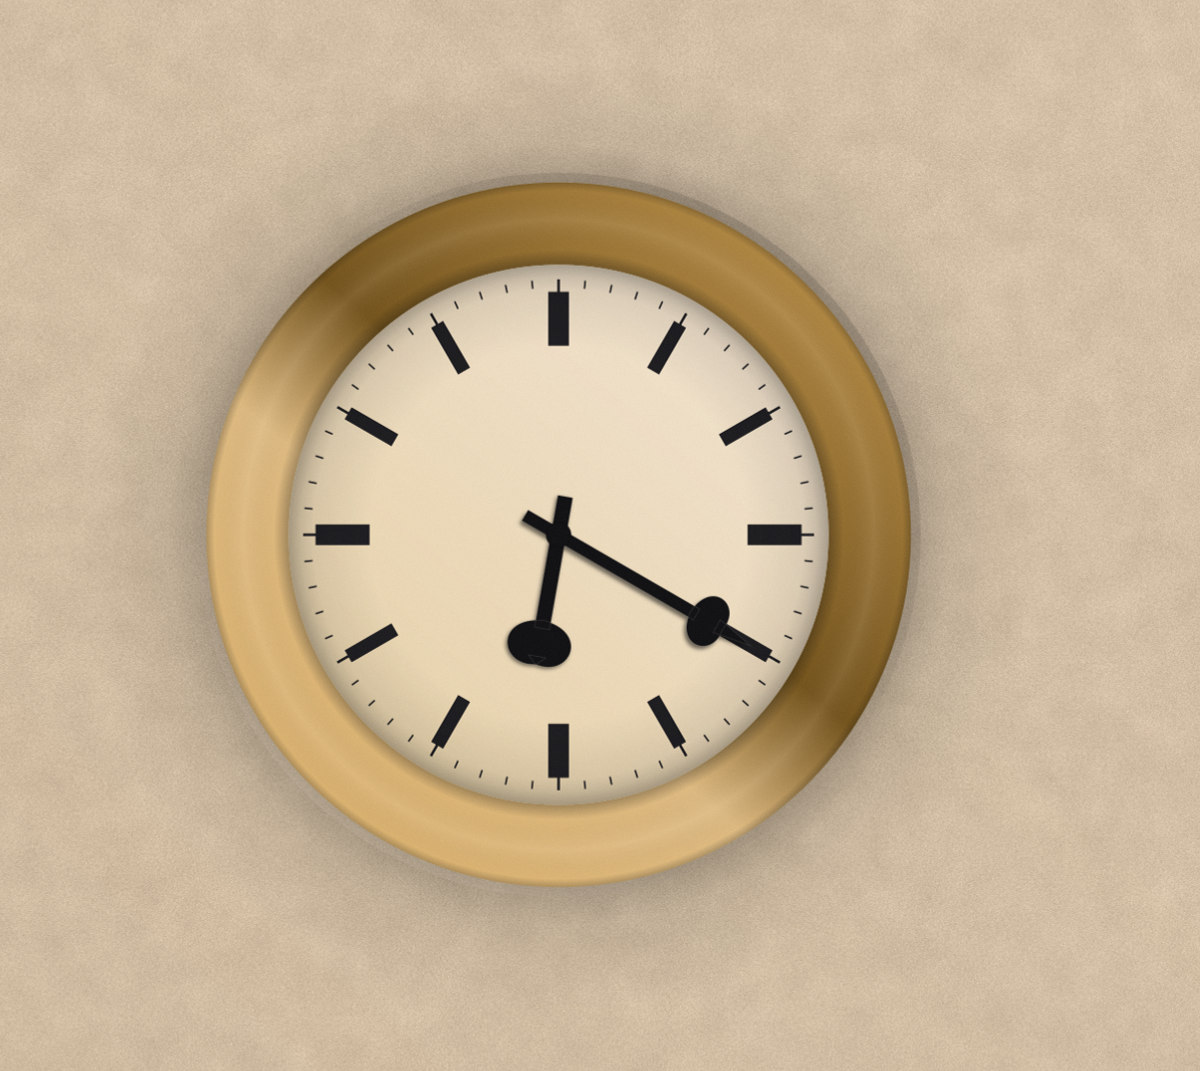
6:20
